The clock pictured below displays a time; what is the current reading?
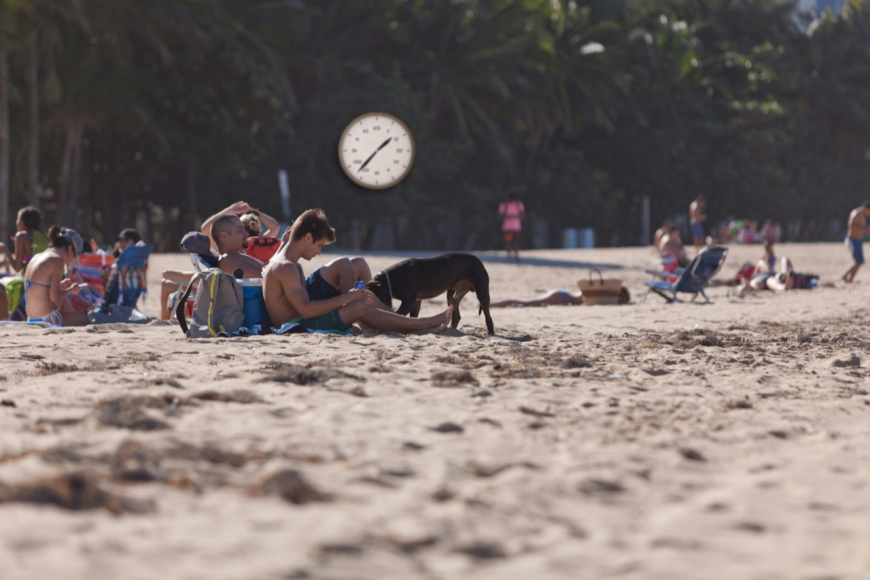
1:37
